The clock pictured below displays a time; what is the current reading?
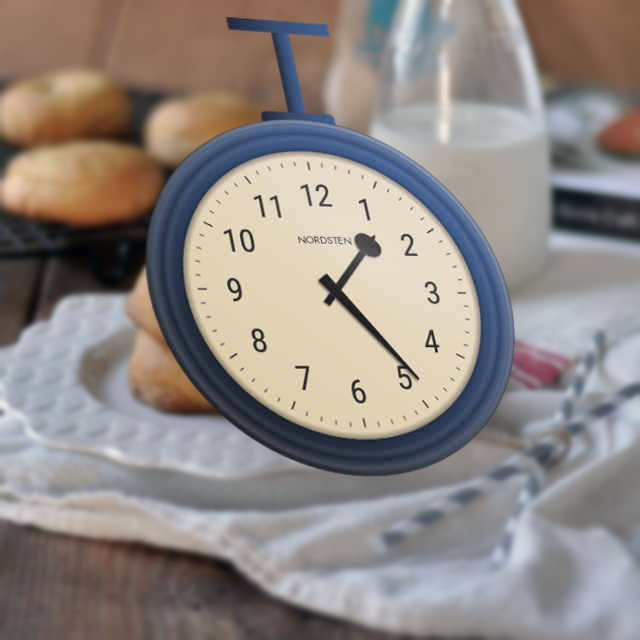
1:24
